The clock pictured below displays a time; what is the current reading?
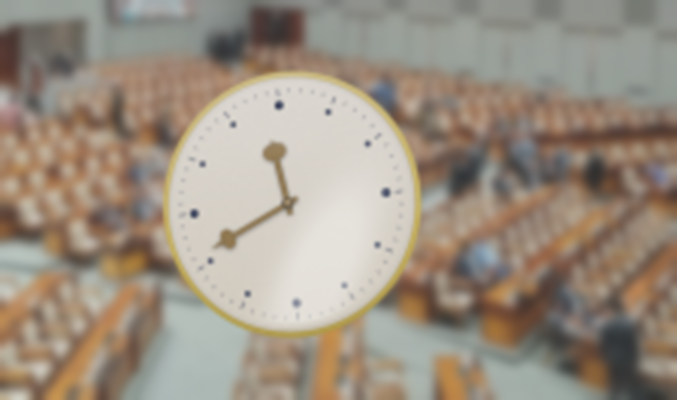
11:41
